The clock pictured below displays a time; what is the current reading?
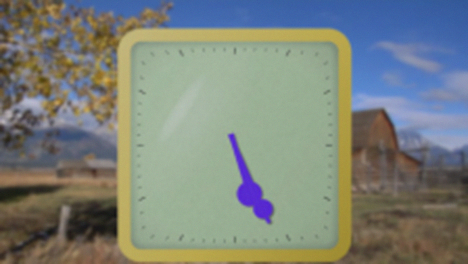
5:26
